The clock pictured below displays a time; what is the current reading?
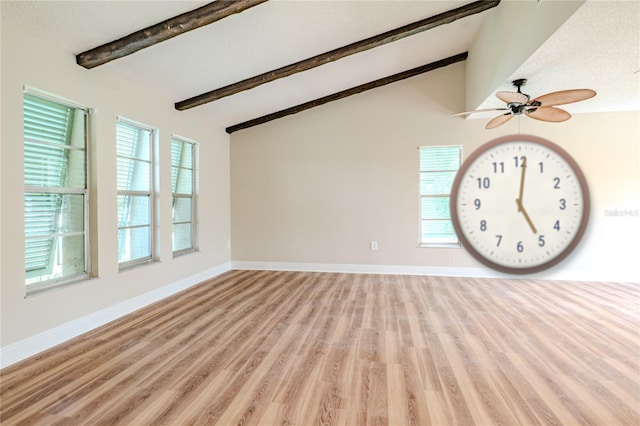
5:01
